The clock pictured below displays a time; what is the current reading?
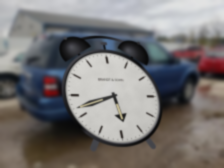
5:42
